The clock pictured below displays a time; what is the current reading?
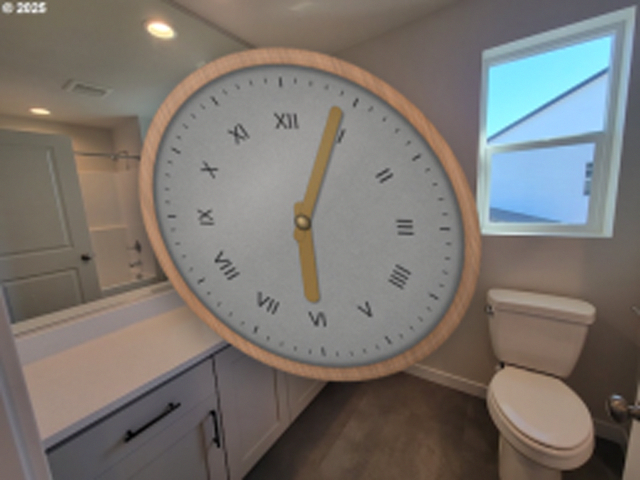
6:04
